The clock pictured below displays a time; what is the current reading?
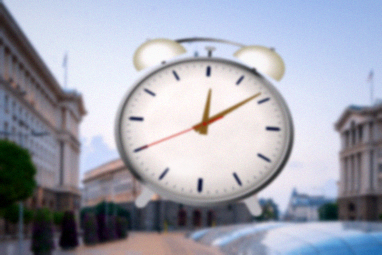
12:08:40
